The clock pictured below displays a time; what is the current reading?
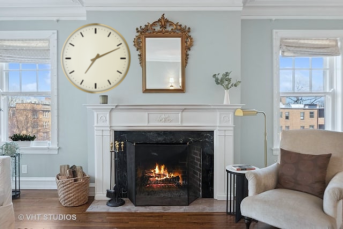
7:11
